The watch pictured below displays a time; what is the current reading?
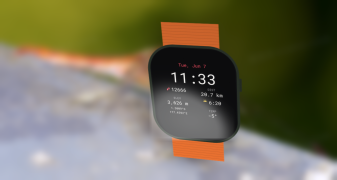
11:33
